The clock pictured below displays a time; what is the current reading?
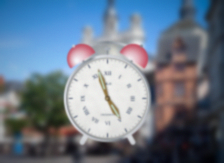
4:57
